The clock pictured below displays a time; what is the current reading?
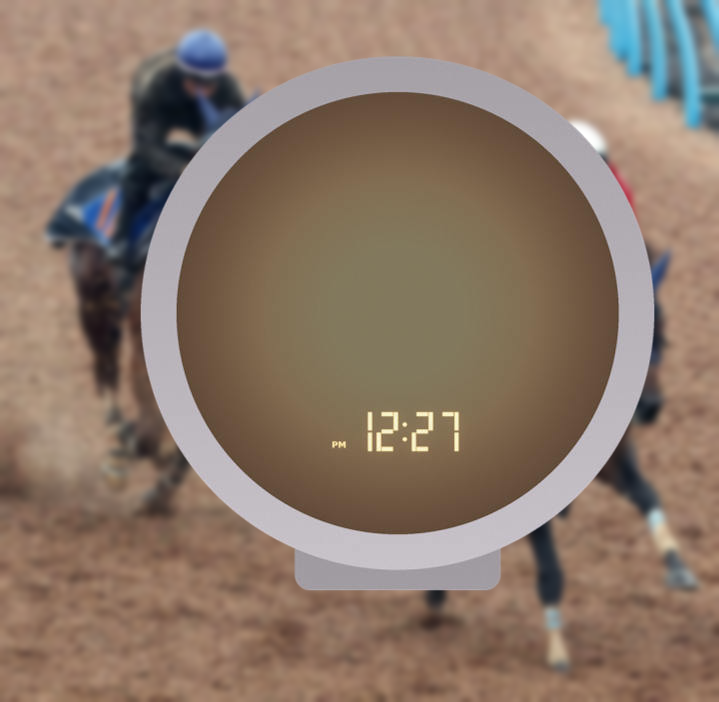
12:27
